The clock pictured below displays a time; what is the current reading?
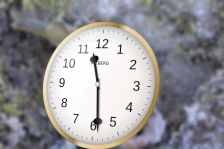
11:29
